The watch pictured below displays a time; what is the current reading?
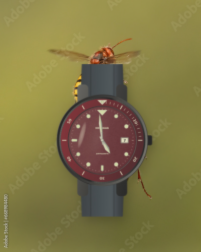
4:59
